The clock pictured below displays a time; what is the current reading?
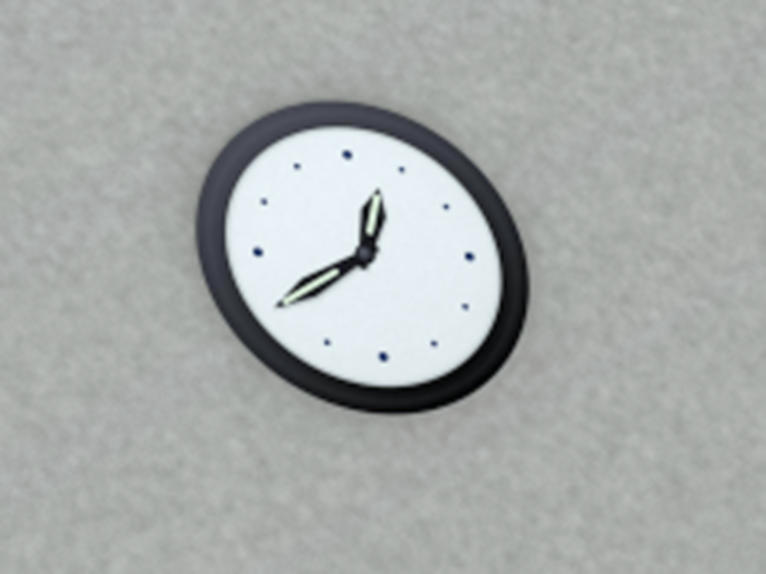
12:40
